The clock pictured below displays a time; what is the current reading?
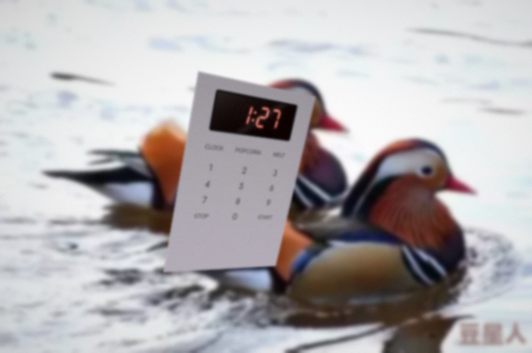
1:27
